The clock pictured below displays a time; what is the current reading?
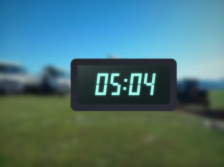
5:04
